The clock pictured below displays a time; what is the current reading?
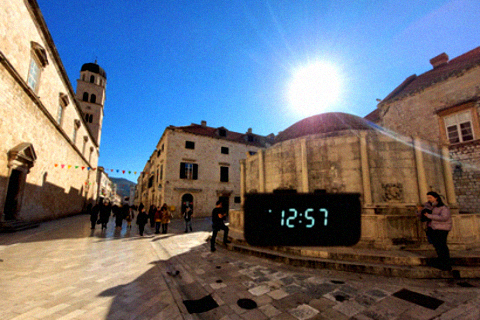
12:57
